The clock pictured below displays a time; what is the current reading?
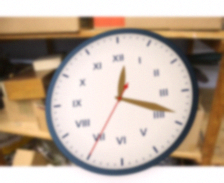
12:18:35
